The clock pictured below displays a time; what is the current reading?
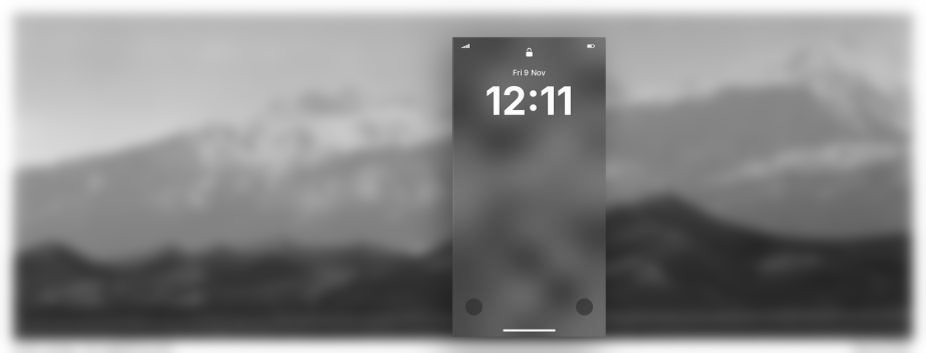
12:11
